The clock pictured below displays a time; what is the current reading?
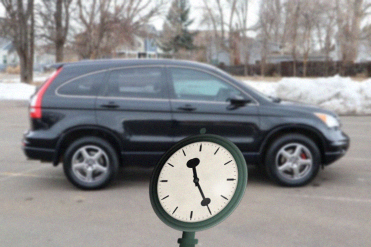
11:25
